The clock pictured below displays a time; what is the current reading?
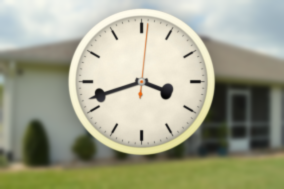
3:42:01
